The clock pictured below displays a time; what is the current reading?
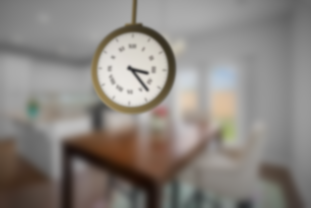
3:23
